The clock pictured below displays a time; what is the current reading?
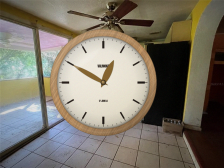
12:50
